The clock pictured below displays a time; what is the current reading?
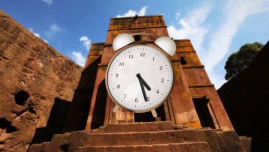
4:26
